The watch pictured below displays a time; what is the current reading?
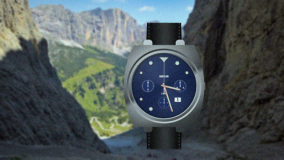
3:27
